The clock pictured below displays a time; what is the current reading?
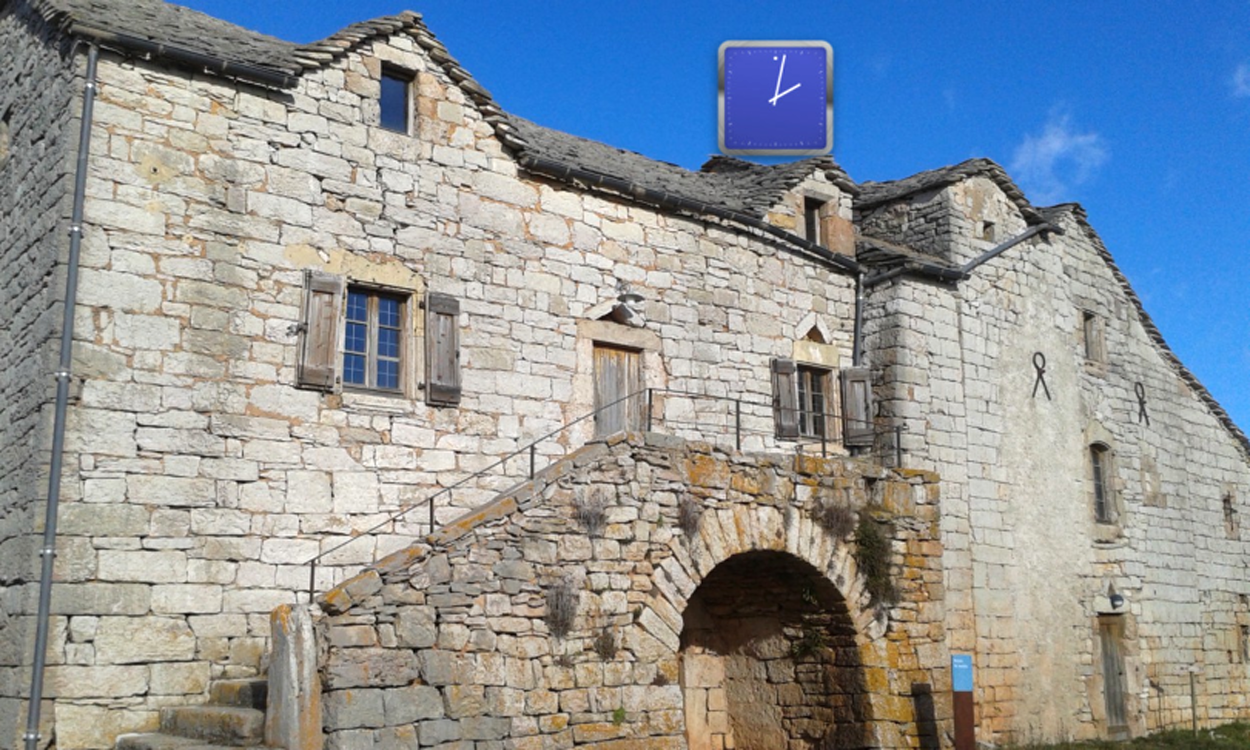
2:02
